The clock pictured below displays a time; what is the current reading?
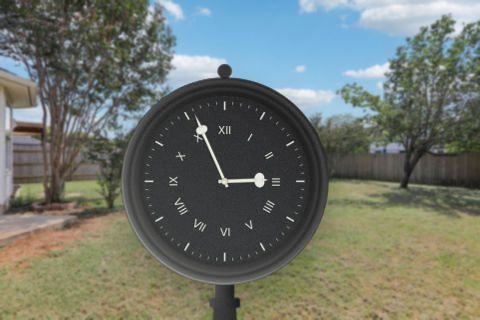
2:56
